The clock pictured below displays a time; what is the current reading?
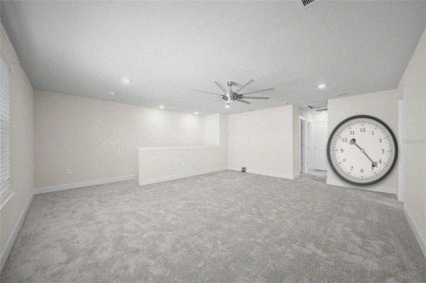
10:23
